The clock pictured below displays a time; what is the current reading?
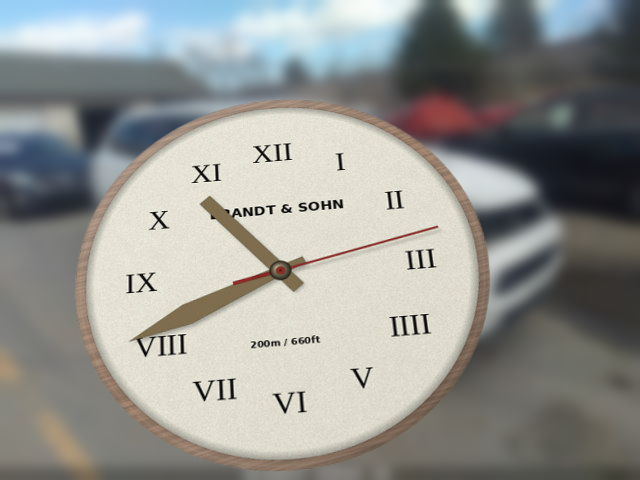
10:41:13
